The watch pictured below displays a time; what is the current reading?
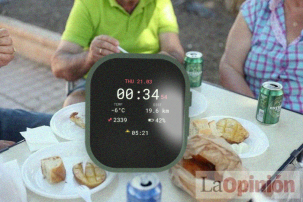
0:34
